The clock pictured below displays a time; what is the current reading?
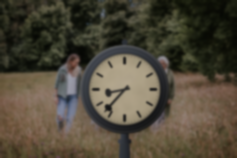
8:37
